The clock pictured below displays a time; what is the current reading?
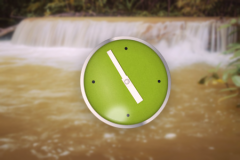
4:55
